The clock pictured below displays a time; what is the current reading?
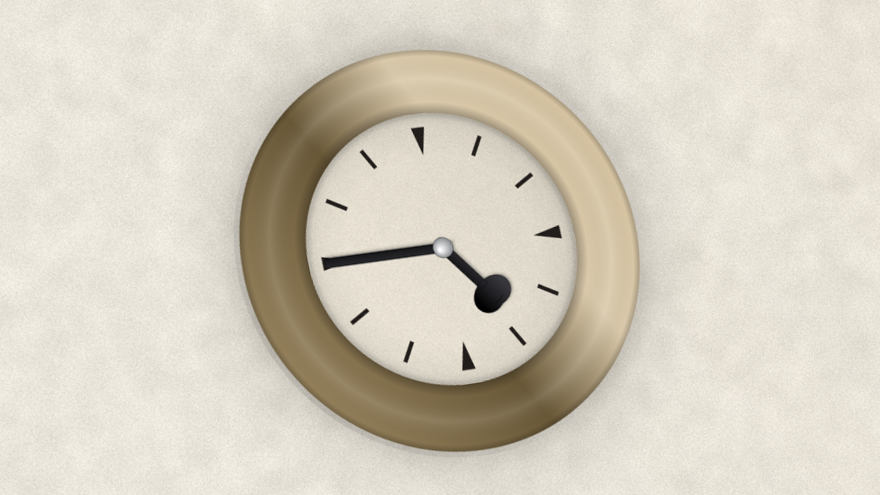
4:45
